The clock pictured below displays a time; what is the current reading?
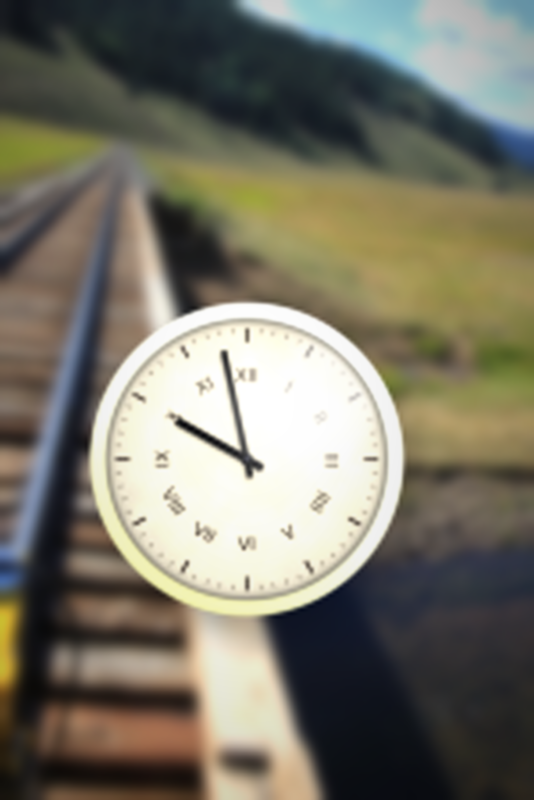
9:58
